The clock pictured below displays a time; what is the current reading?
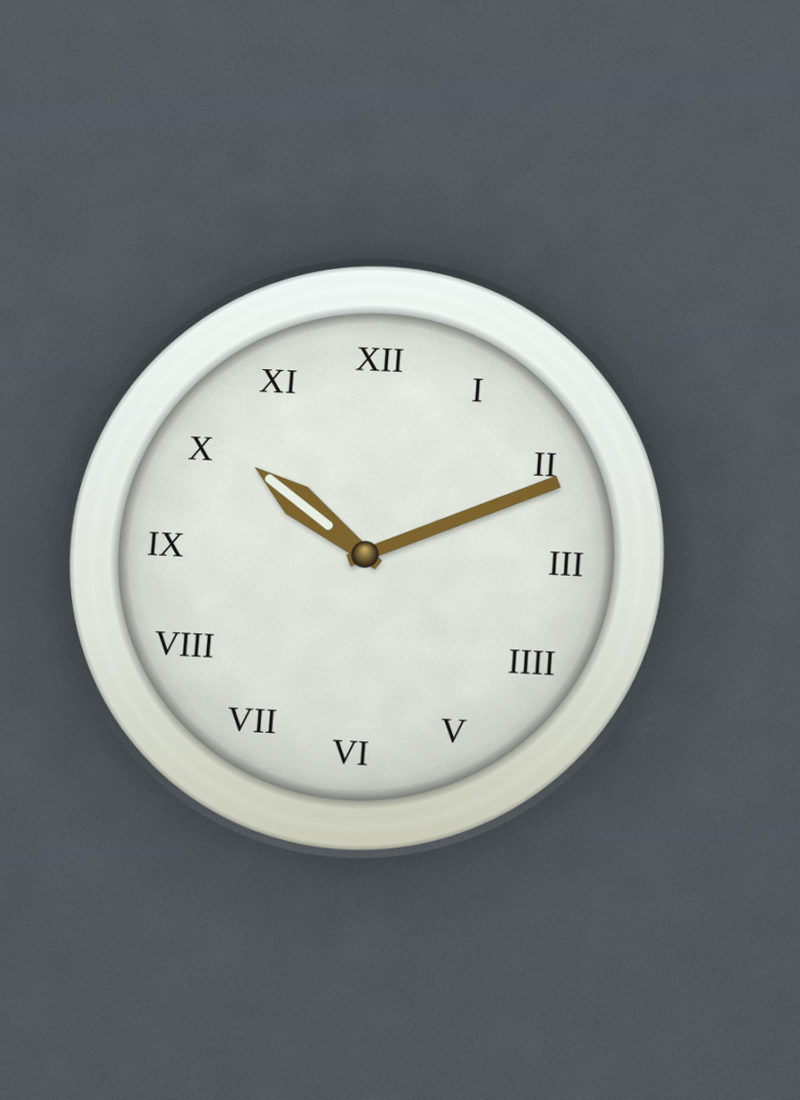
10:11
